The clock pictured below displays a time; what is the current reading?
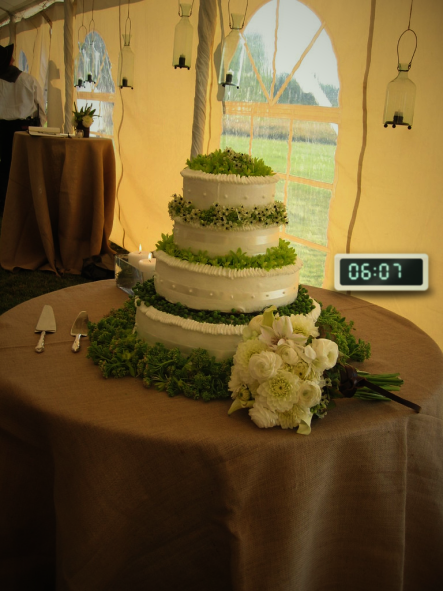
6:07
